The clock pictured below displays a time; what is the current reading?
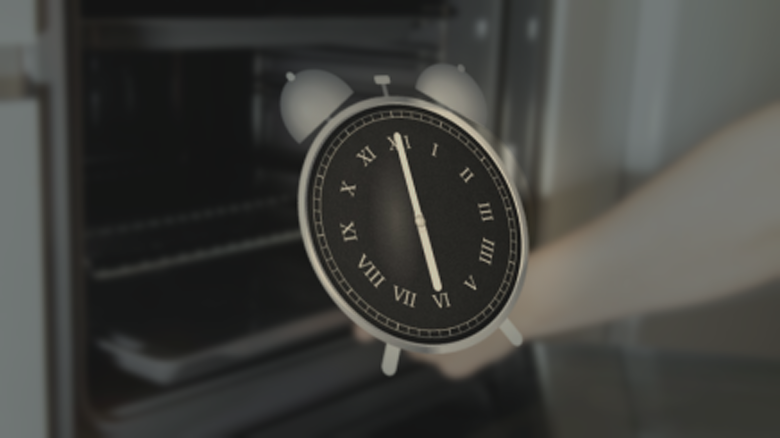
6:00
